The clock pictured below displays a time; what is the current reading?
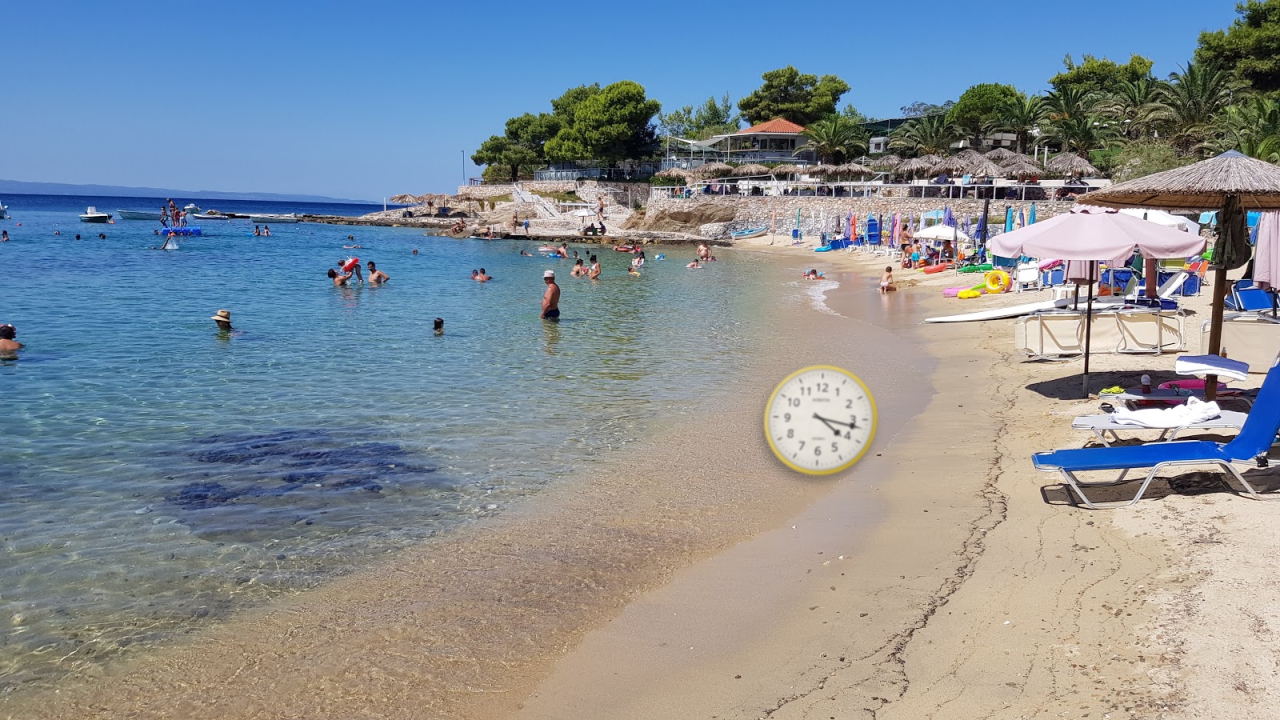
4:17
